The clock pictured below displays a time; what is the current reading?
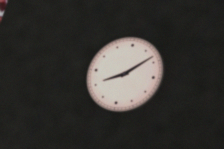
8:08
